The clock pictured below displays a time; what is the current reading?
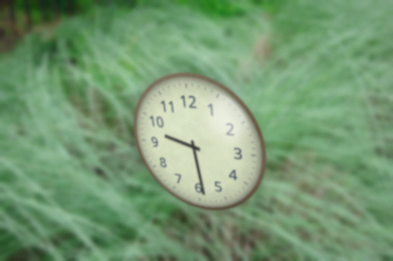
9:29
